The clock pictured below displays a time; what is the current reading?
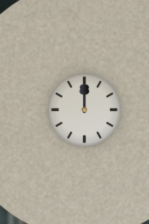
12:00
